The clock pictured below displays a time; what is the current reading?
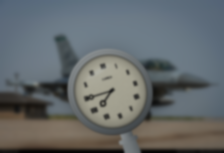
7:45
